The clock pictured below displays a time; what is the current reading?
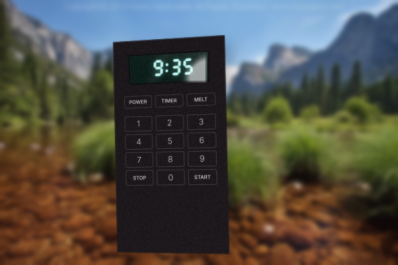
9:35
